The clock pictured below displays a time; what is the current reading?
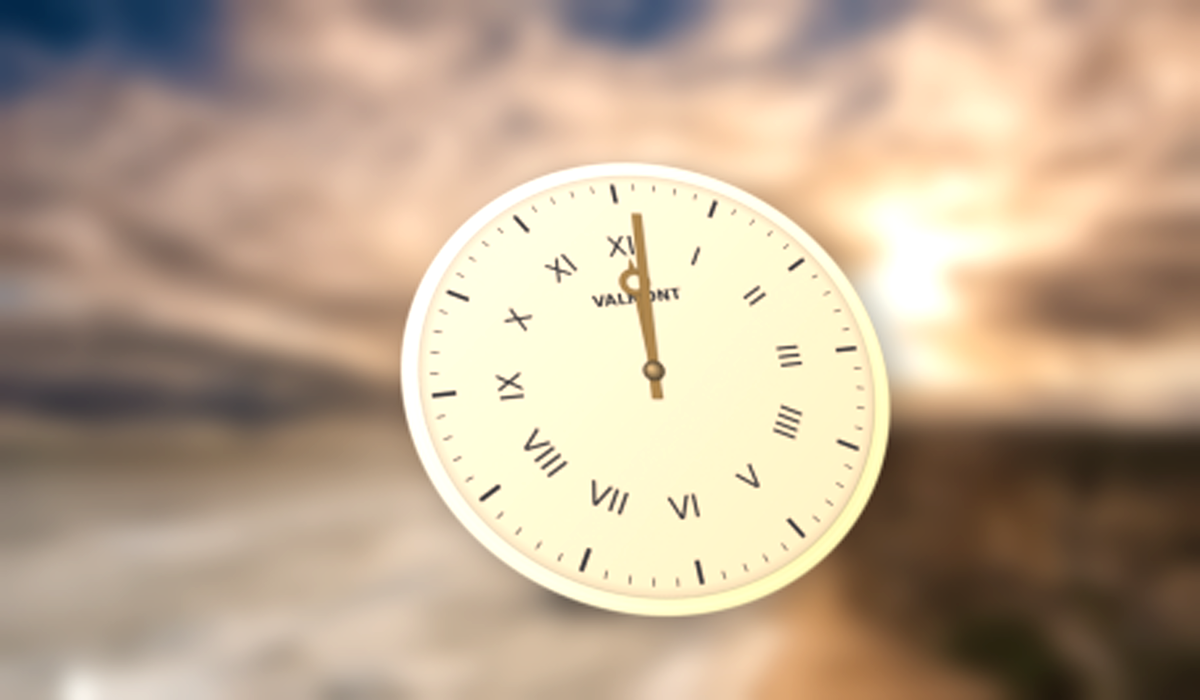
12:01
